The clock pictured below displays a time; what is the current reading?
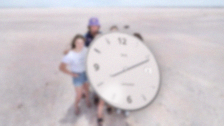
8:11
